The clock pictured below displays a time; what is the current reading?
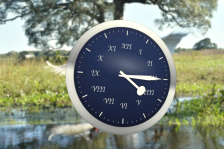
4:15
